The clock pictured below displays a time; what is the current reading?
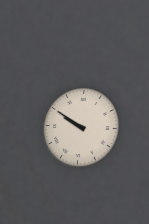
9:50
